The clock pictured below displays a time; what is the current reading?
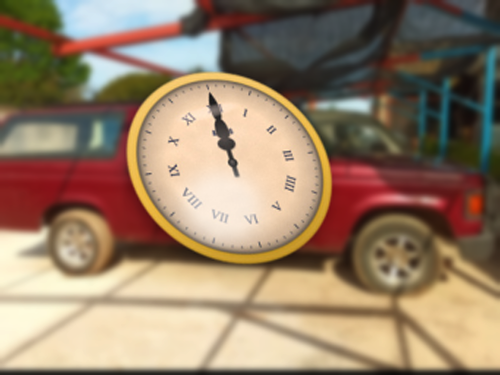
12:00
